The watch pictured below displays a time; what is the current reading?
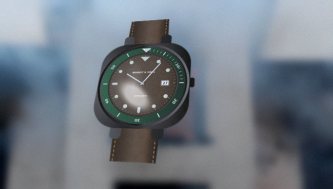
10:06
